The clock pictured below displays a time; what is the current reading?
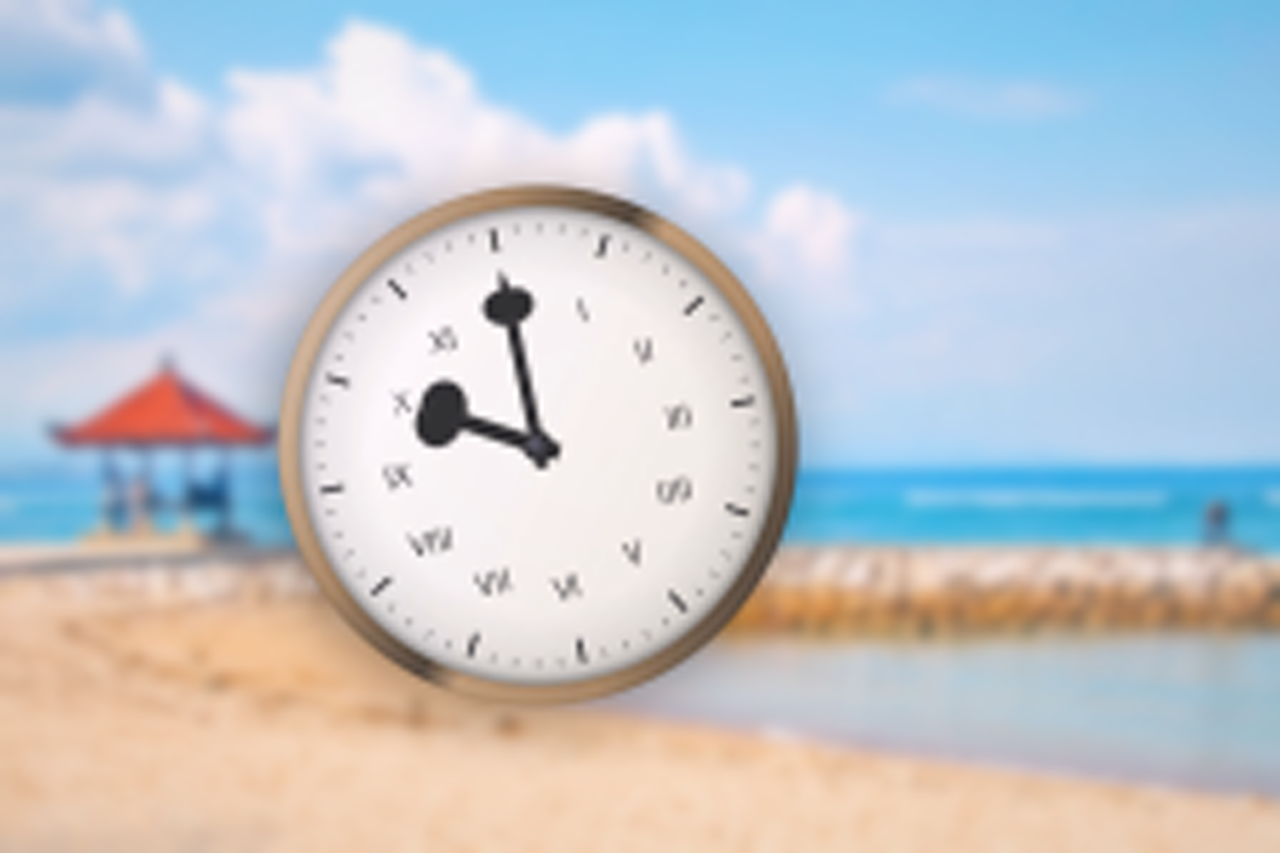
10:00
